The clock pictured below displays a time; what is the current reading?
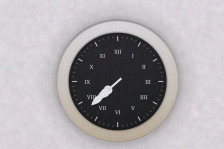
7:38
